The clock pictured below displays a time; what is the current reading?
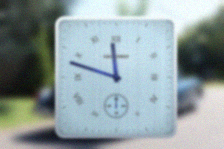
11:48
